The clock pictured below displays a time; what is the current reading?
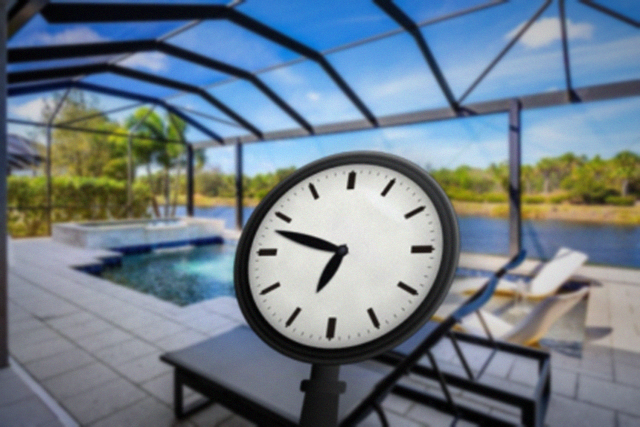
6:48
